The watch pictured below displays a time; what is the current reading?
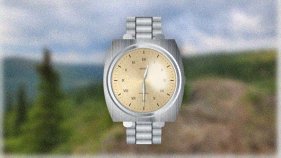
12:30
